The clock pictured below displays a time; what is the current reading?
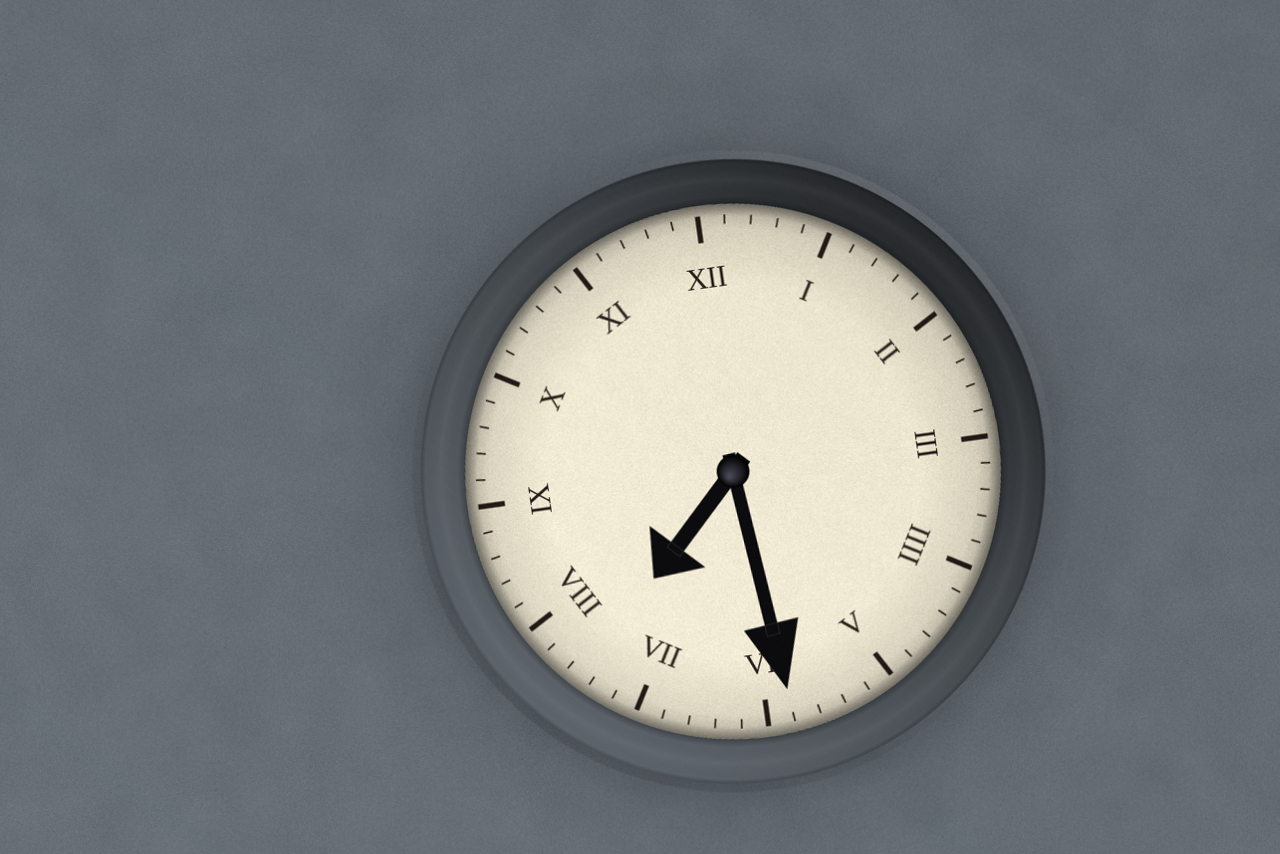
7:29
